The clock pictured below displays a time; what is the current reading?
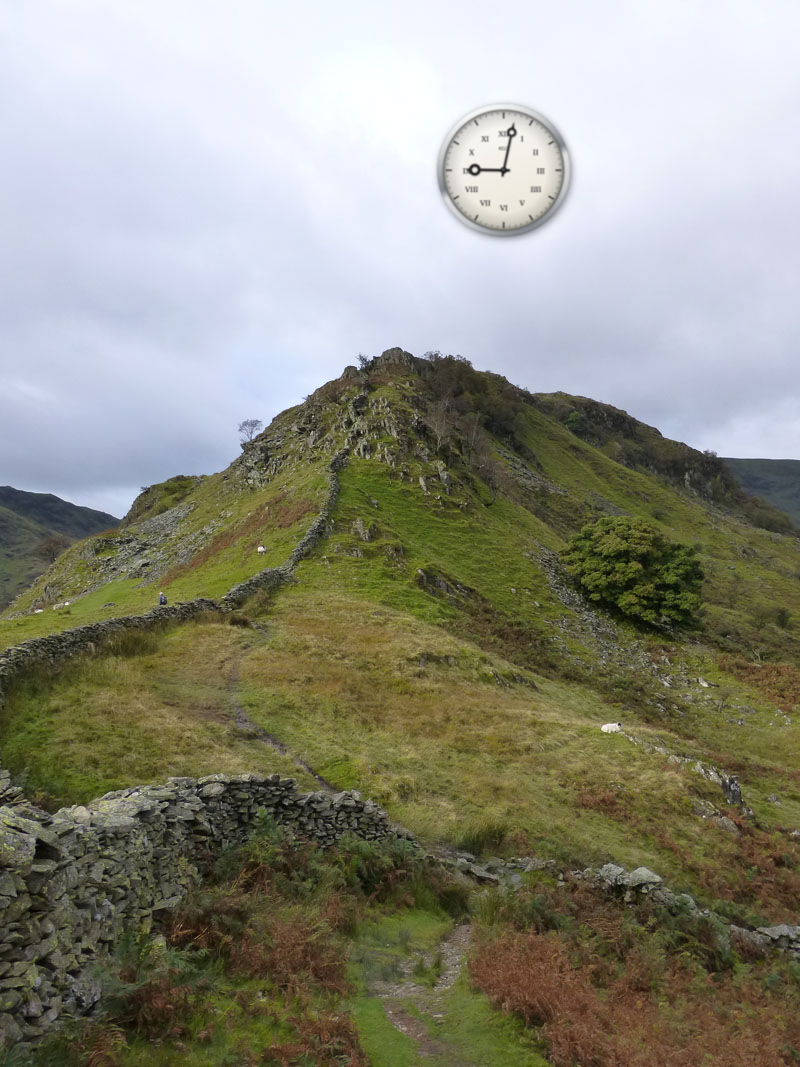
9:02
